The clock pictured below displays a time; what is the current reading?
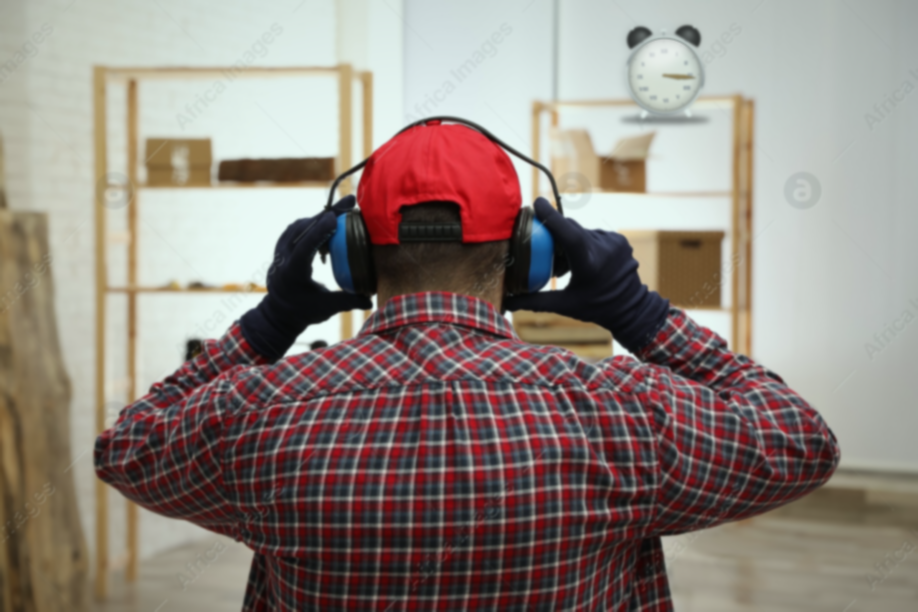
3:16
